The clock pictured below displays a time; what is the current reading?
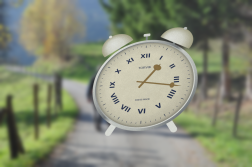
1:17
